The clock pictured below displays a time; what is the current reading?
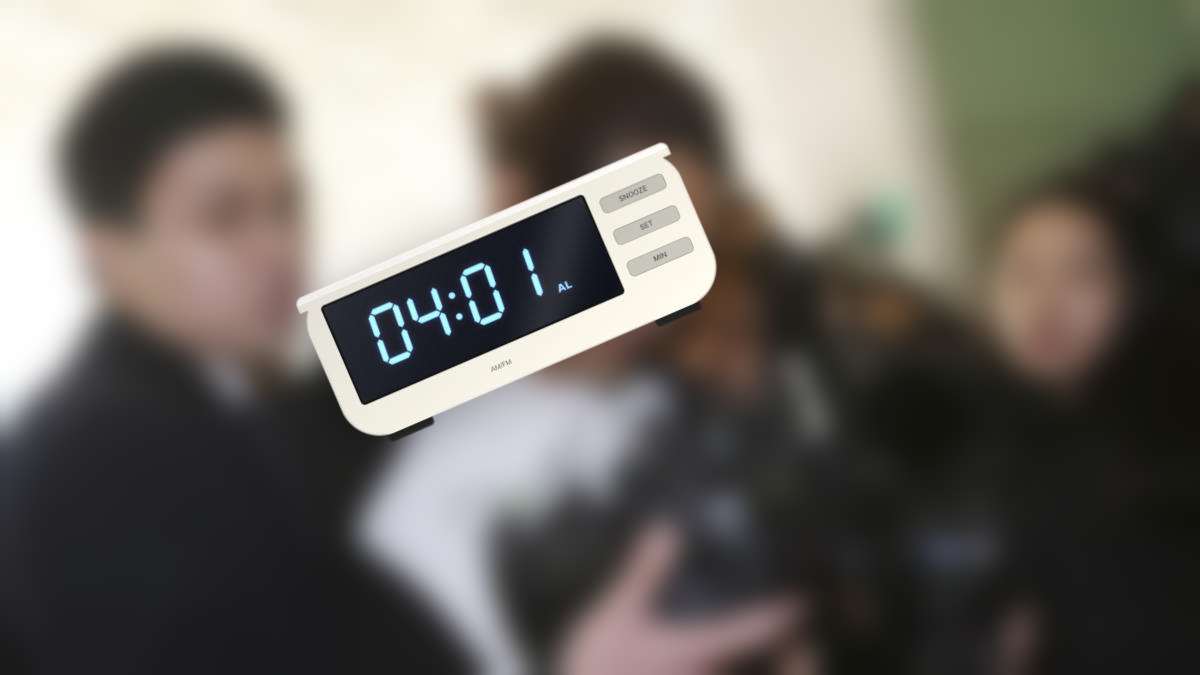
4:01
